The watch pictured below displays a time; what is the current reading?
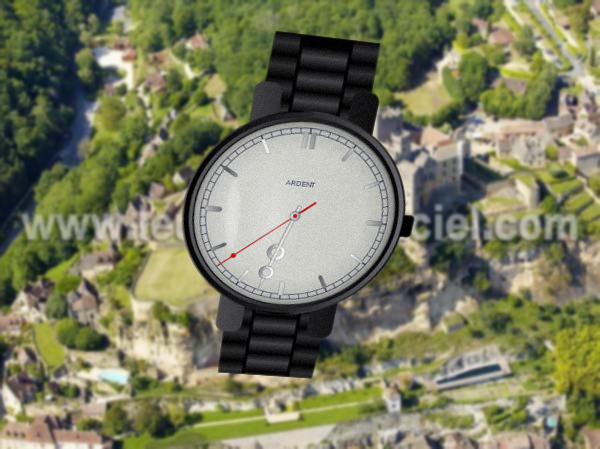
6:32:38
